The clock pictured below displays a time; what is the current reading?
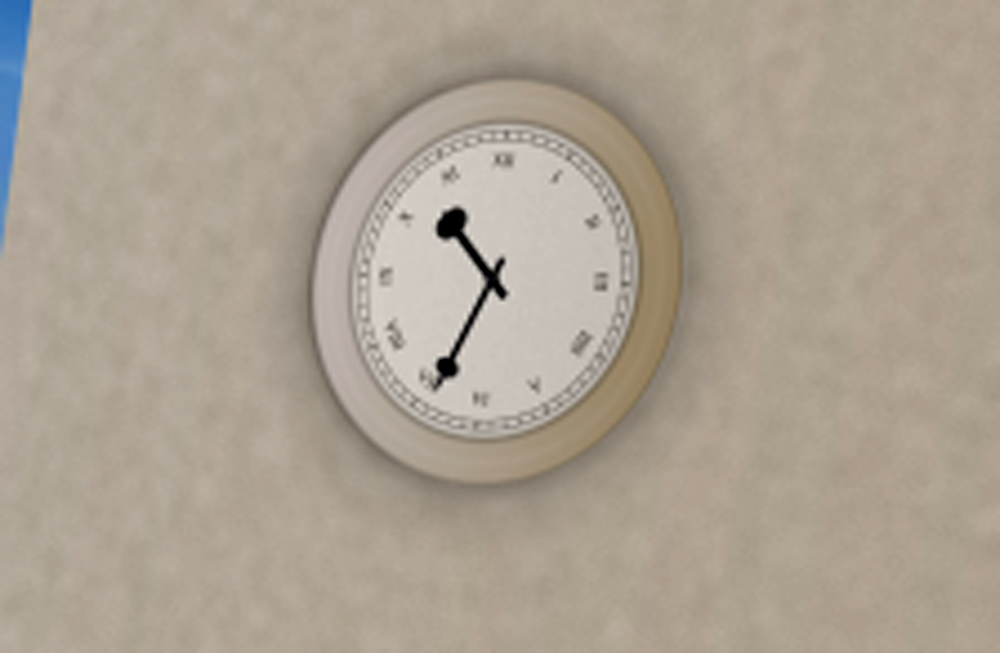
10:34
